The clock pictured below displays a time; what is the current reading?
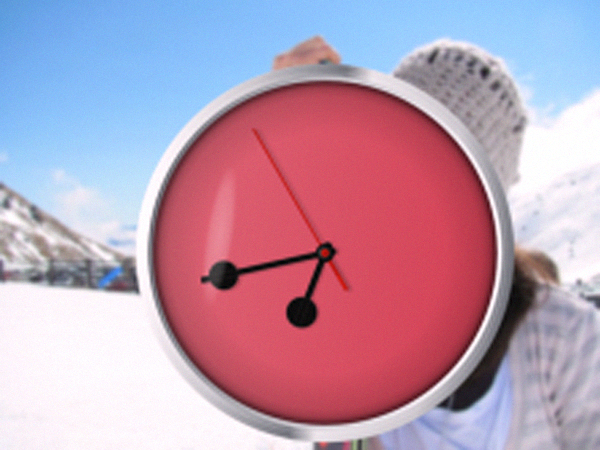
6:42:55
